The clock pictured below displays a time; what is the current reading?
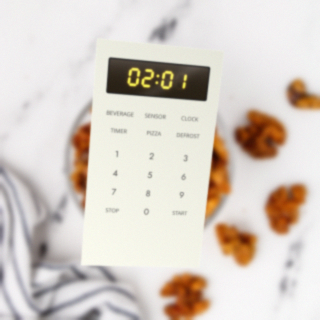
2:01
